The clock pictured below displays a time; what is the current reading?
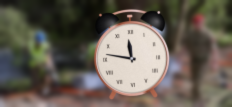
11:47
